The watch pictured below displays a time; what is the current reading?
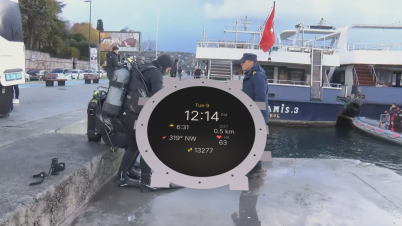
12:14
